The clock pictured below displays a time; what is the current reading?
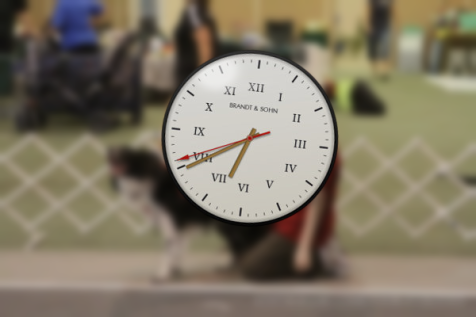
6:39:41
